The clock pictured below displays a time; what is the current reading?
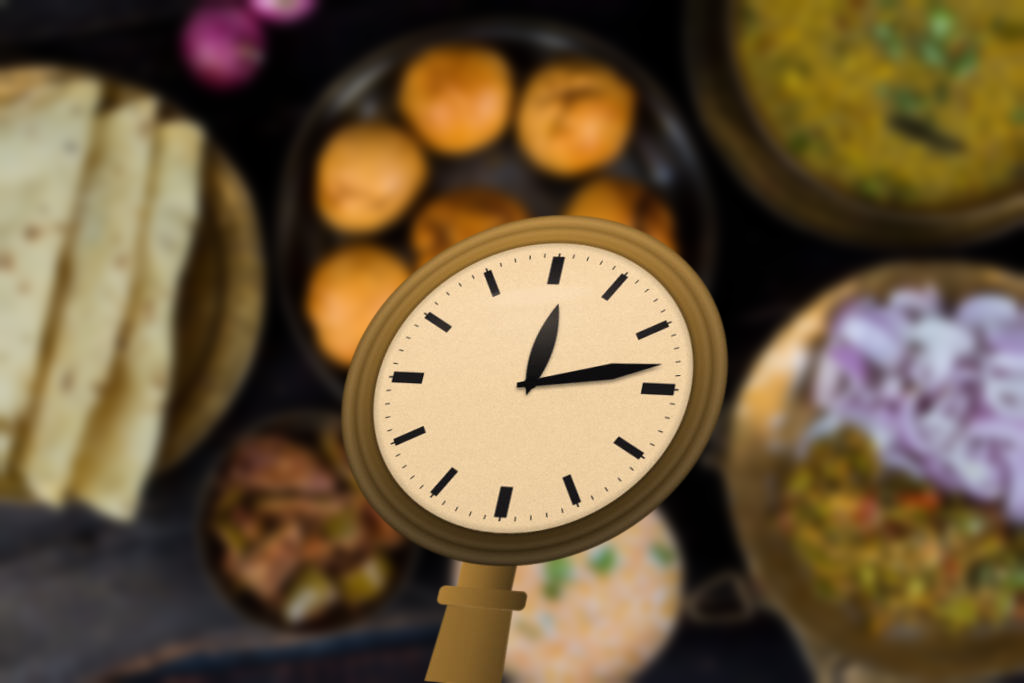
12:13
